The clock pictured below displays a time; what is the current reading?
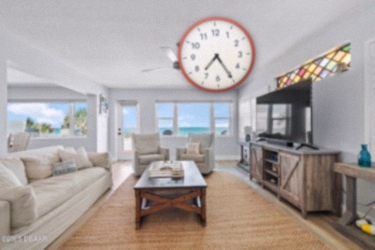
7:25
